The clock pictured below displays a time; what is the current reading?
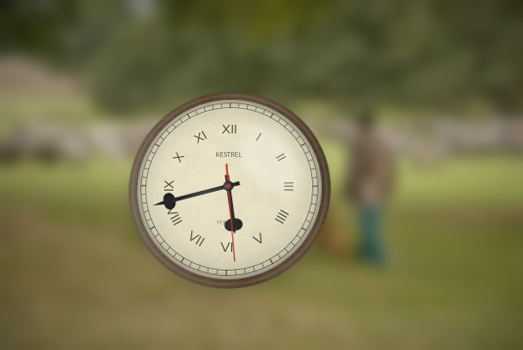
5:42:29
